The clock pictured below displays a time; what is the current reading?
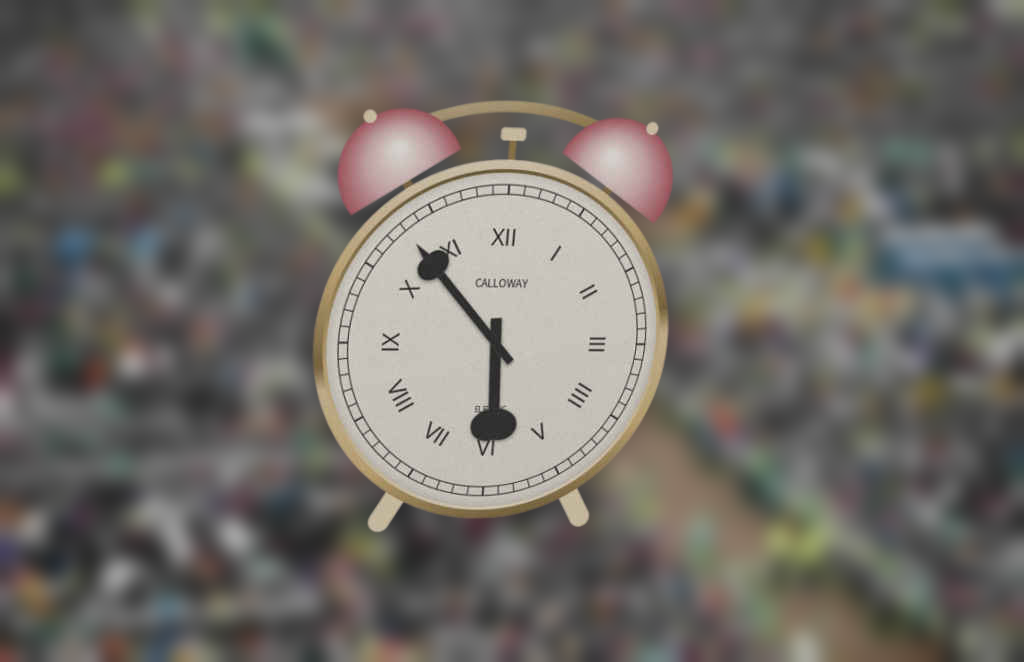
5:53
